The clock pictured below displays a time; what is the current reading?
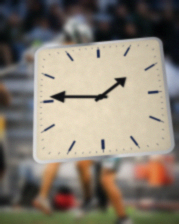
1:46
